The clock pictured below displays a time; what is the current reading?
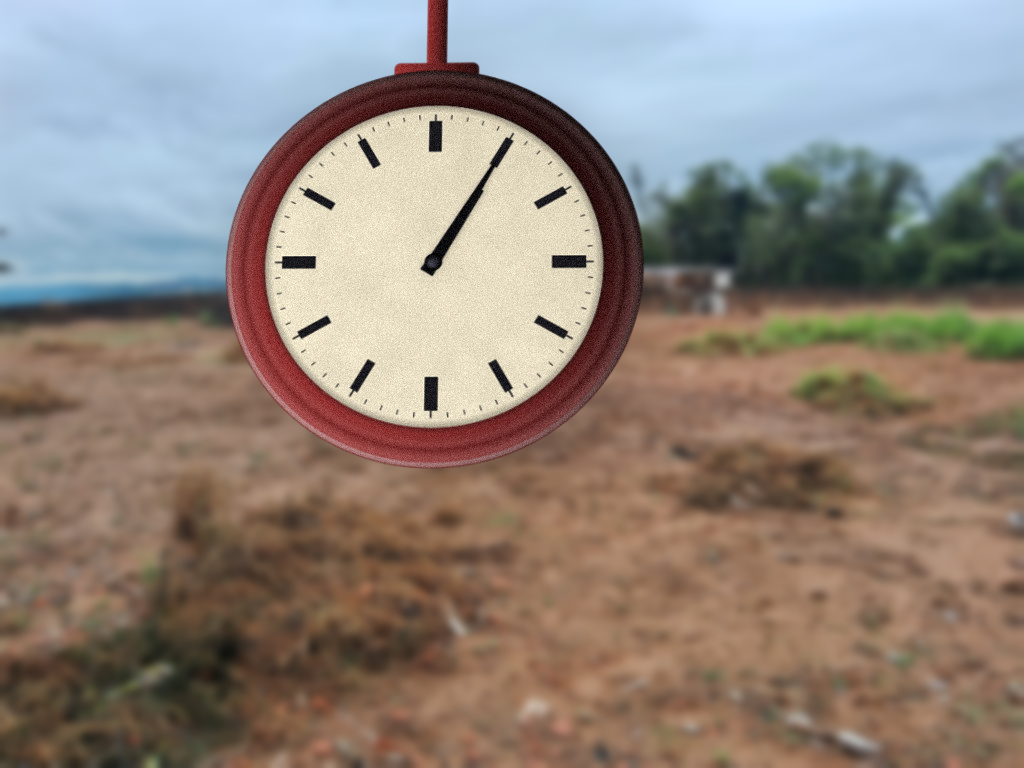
1:05
